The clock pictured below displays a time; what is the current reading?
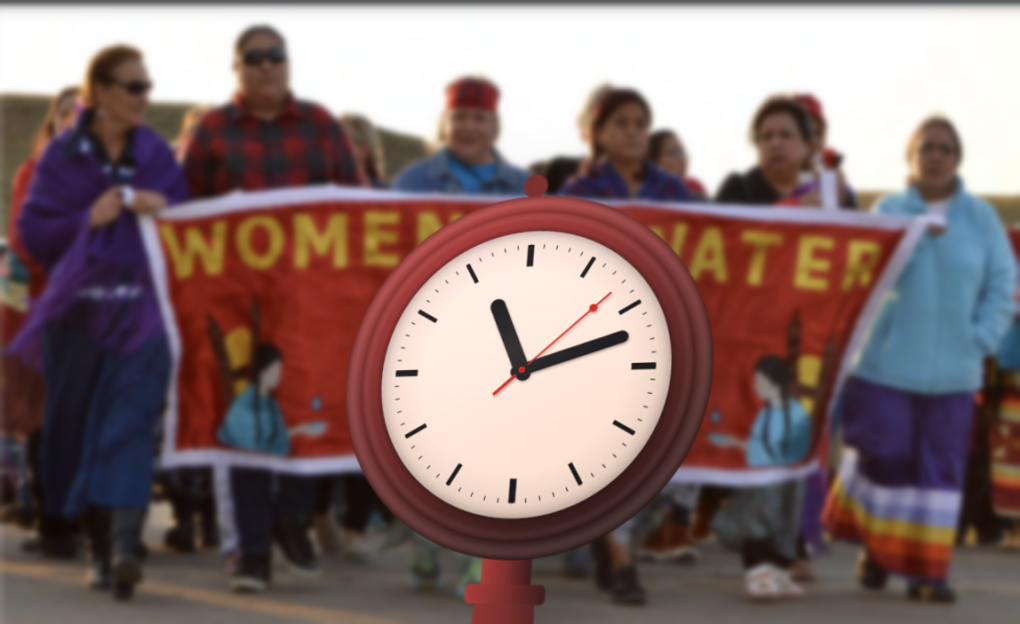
11:12:08
